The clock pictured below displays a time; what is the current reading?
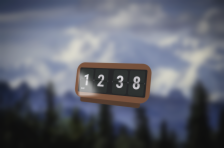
12:38
